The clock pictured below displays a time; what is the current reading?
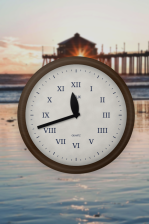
11:42
